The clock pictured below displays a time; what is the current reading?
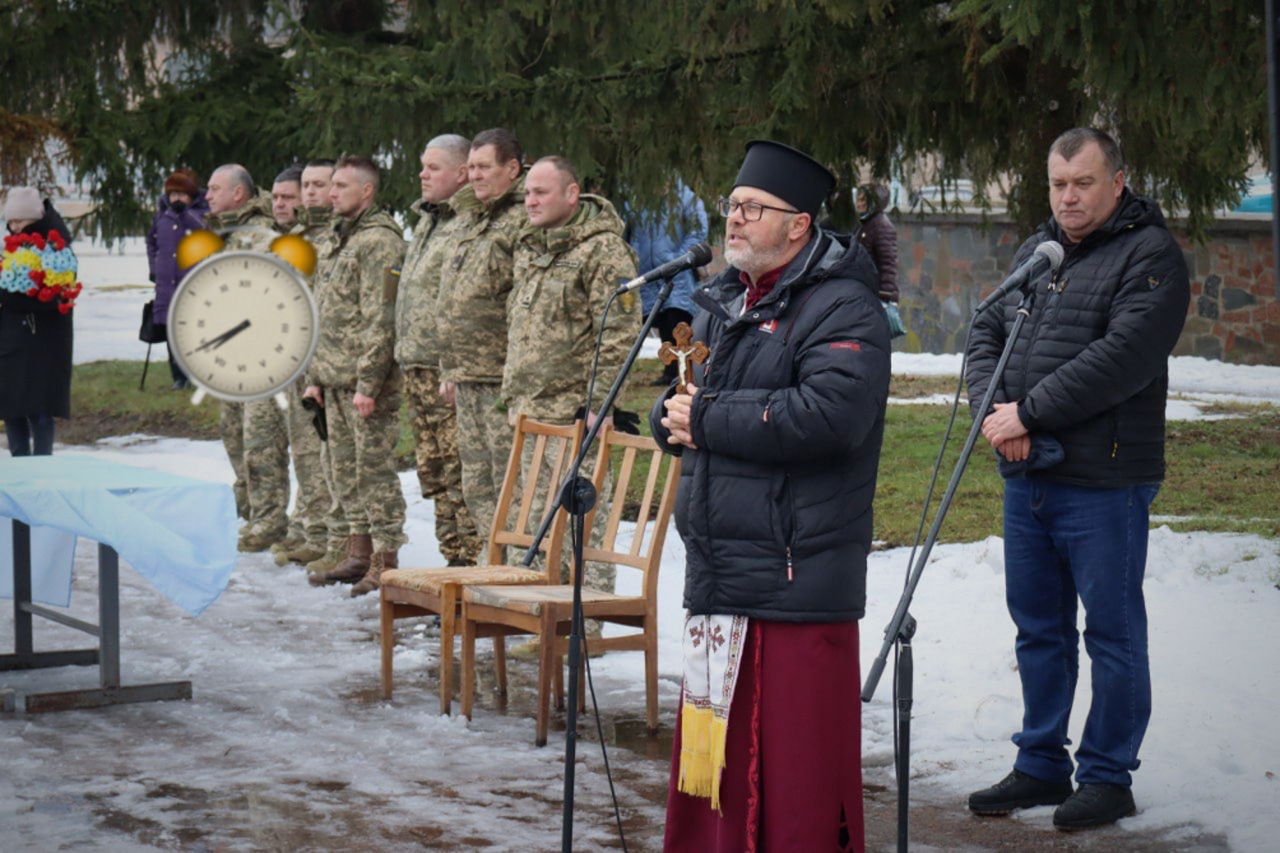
7:40
